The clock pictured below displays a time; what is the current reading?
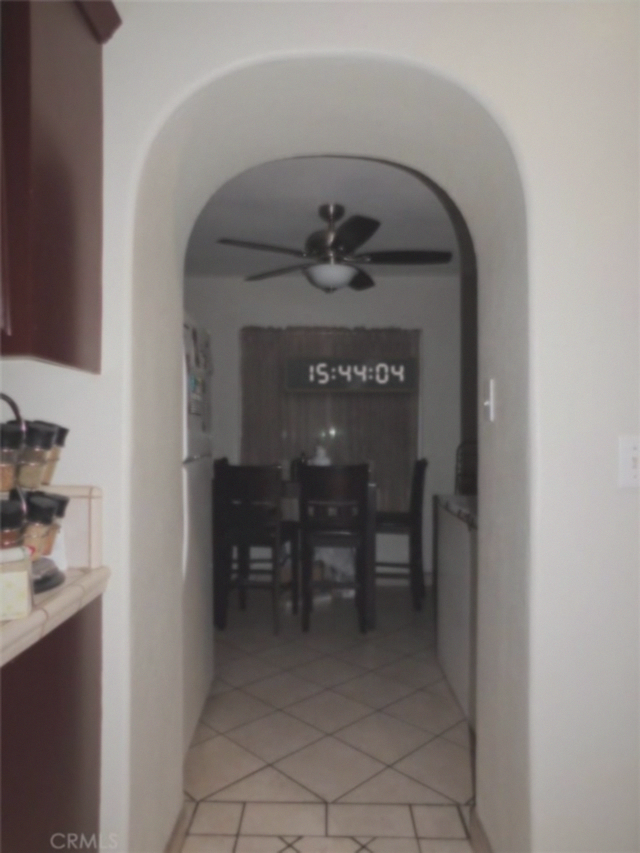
15:44:04
